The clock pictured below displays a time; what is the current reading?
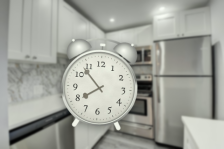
7:53
